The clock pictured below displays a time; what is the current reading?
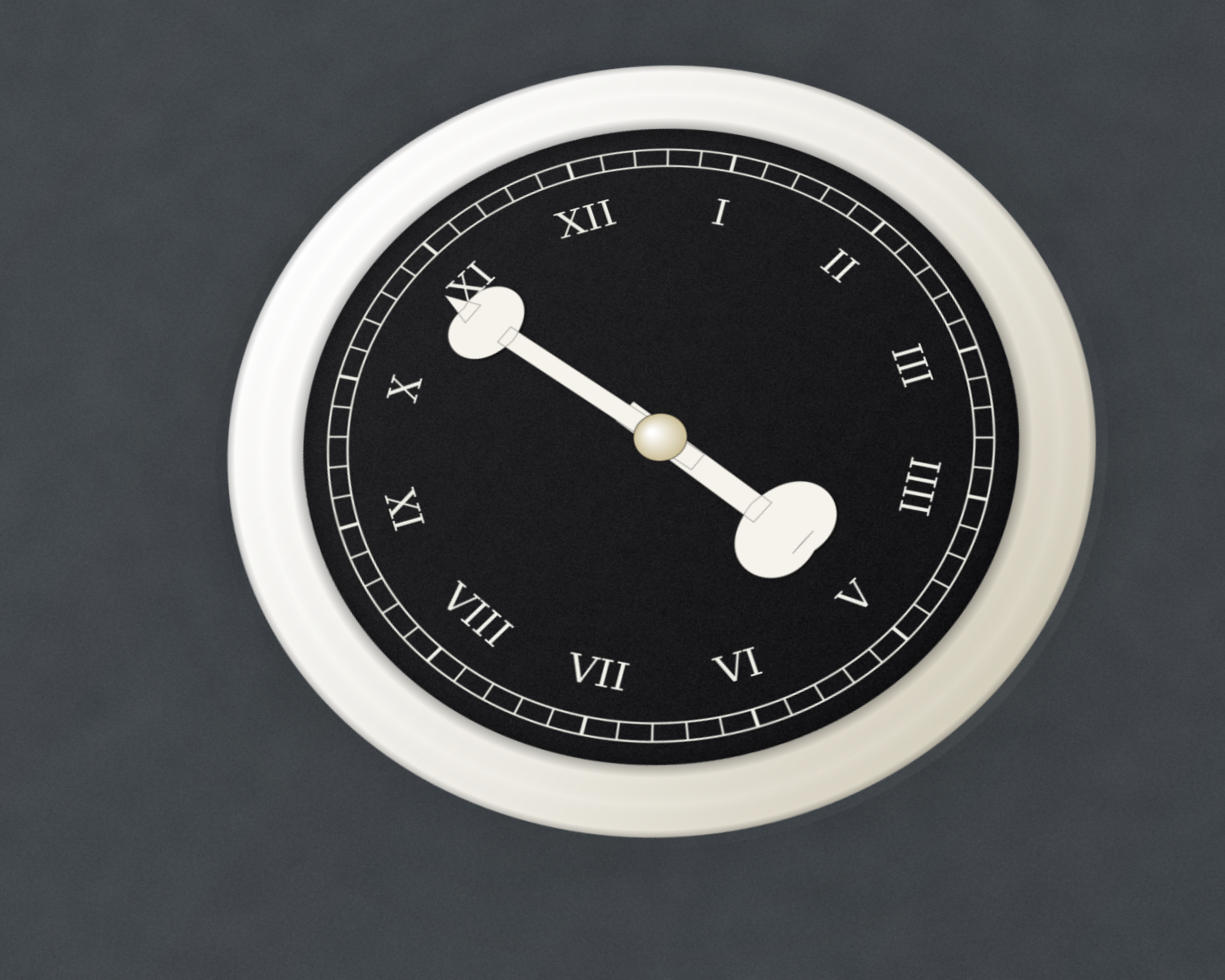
4:54
